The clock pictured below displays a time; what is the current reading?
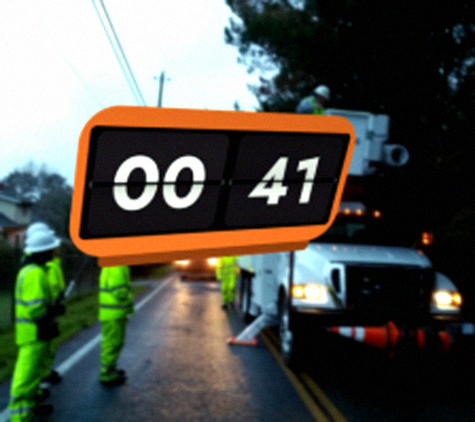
0:41
